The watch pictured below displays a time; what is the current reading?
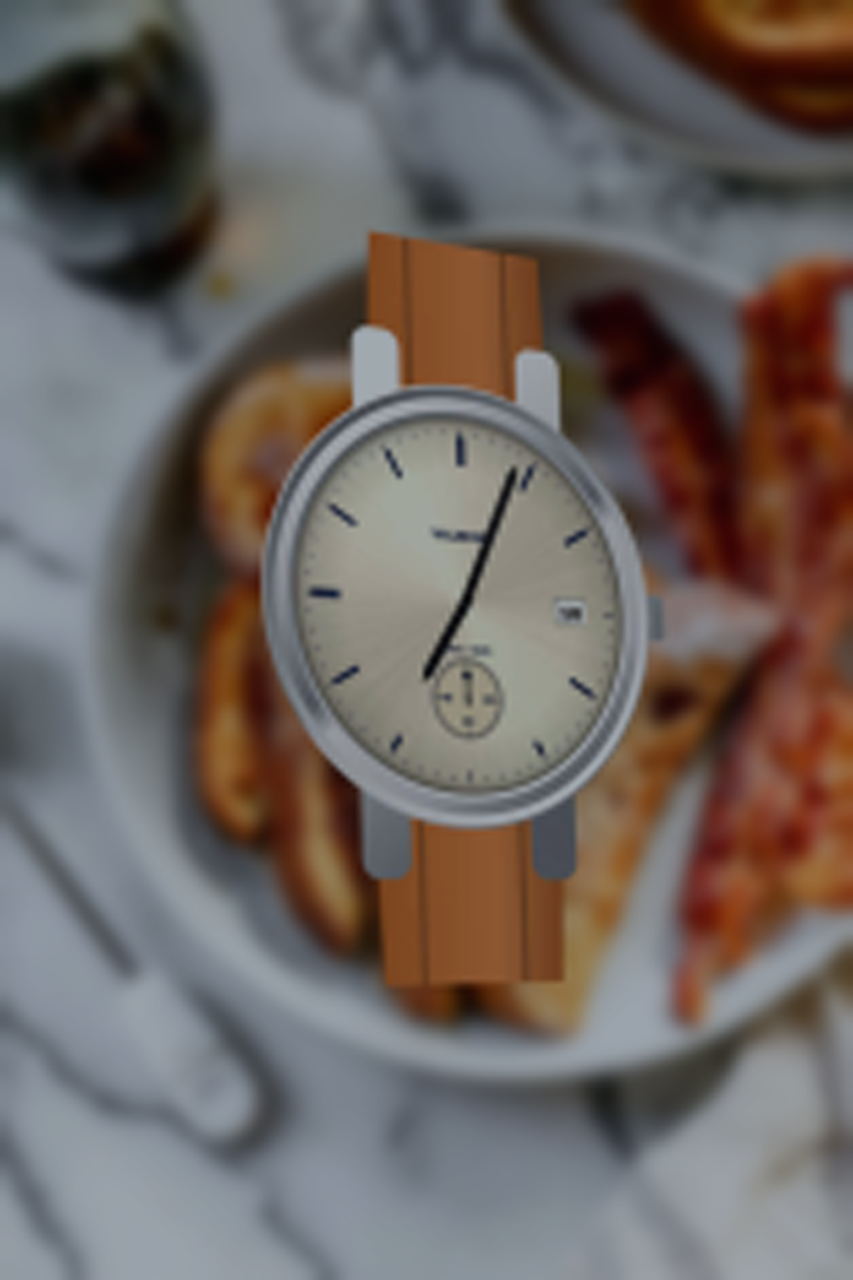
7:04
